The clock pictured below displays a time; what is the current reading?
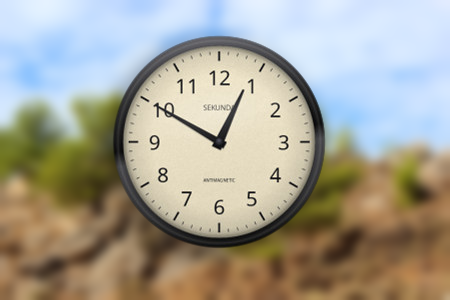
12:50
